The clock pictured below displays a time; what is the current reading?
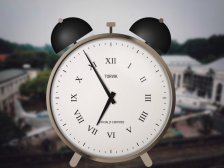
6:55
